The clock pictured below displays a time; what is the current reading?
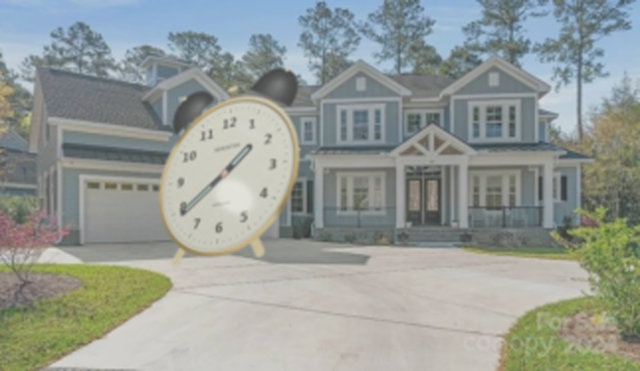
1:39
